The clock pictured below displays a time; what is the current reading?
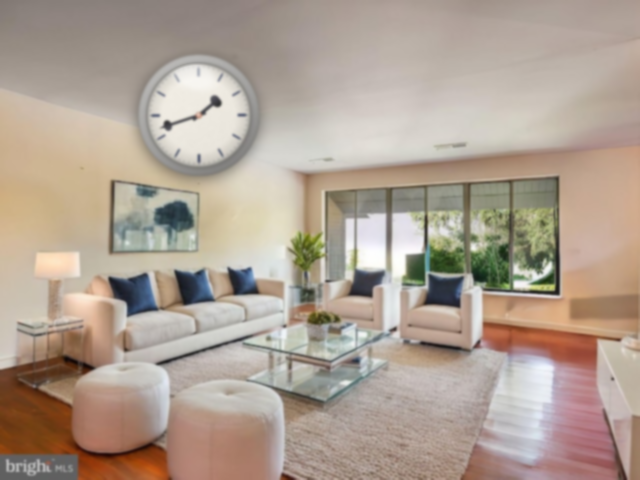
1:42
